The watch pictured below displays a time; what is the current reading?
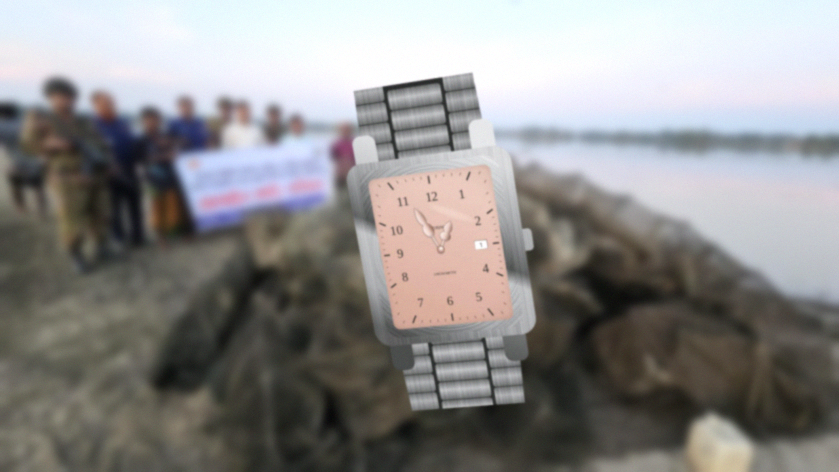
12:56
